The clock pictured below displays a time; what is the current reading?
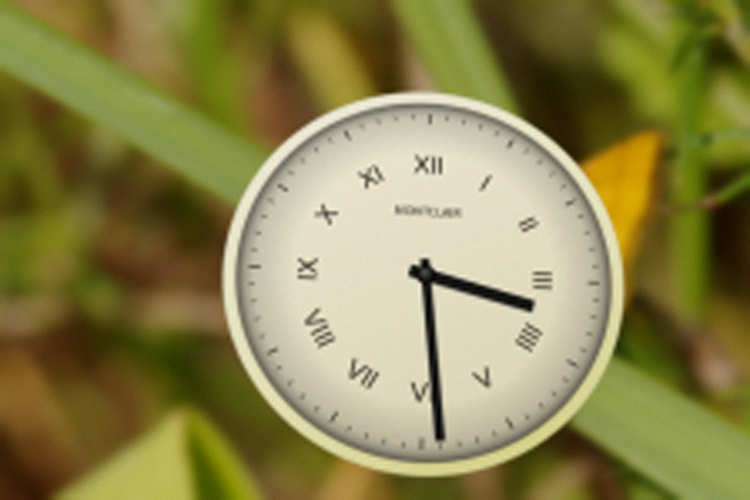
3:29
